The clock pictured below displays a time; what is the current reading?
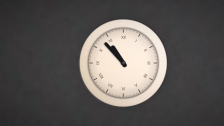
10:53
